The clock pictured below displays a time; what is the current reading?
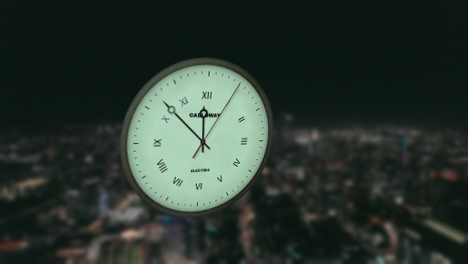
11:52:05
